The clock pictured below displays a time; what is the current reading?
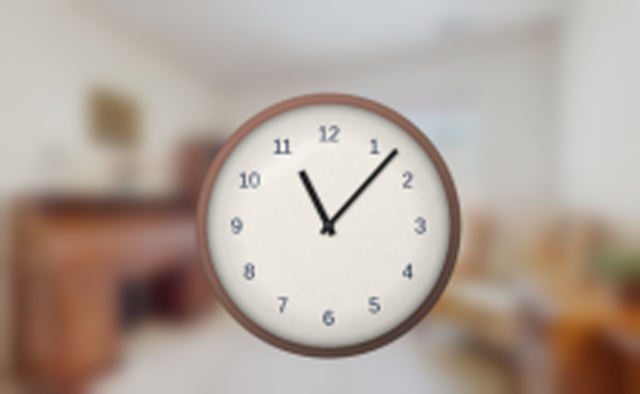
11:07
